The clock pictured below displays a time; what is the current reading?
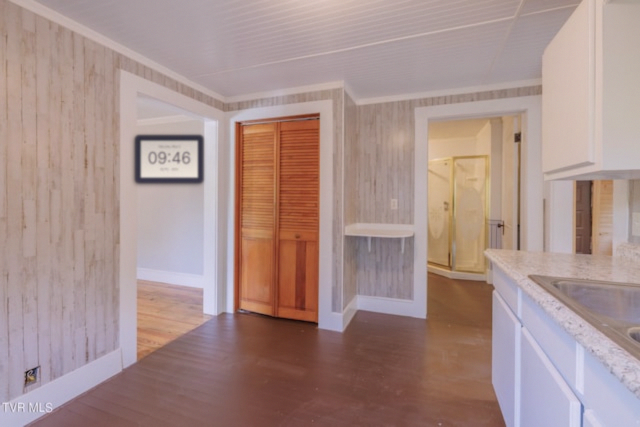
9:46
